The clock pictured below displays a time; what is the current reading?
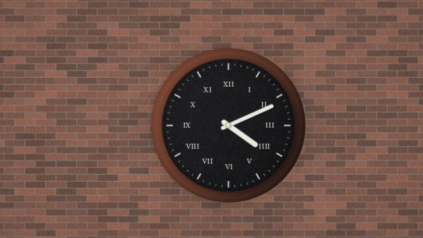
4:11
